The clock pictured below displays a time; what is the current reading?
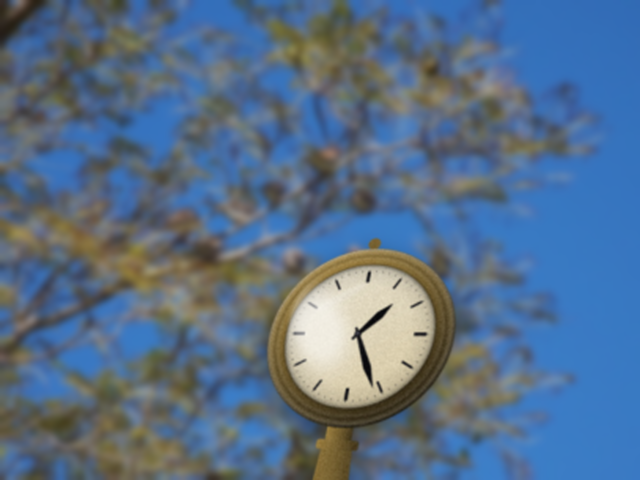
1:26
